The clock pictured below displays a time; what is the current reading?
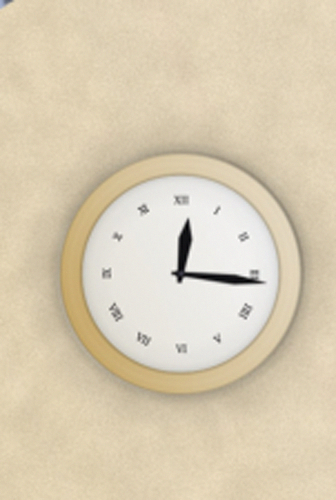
12:16
